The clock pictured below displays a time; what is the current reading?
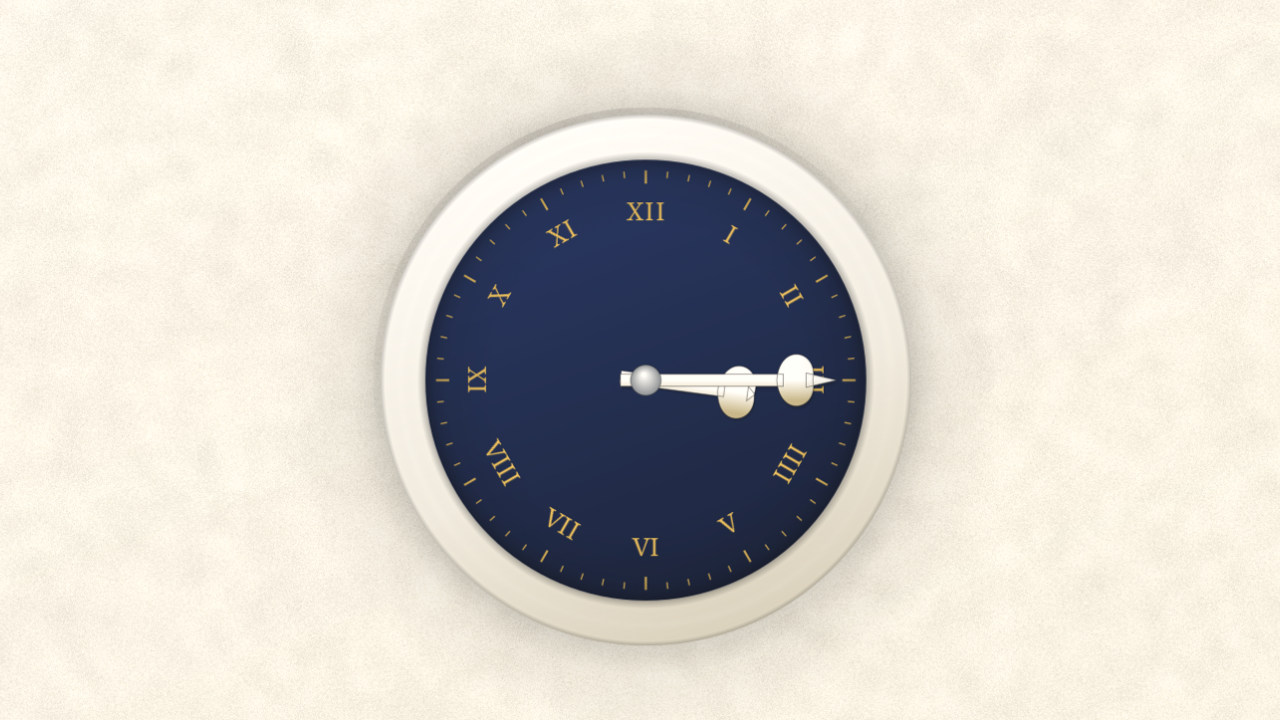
3:15
